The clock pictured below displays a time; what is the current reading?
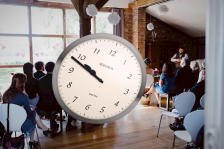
9:48
